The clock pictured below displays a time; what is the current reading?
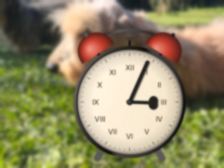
3:04
